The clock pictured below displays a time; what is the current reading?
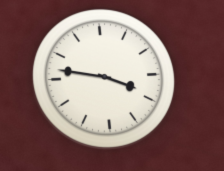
3:47
